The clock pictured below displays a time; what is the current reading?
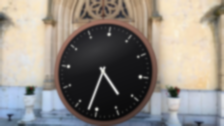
4:32
